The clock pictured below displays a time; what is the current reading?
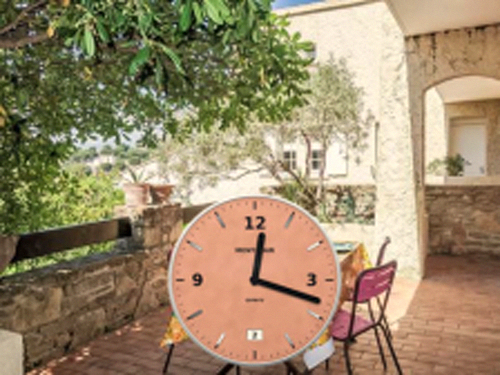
12:18
